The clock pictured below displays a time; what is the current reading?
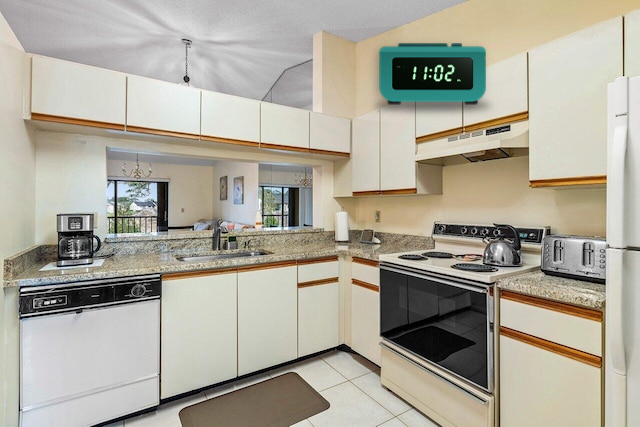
11:02
